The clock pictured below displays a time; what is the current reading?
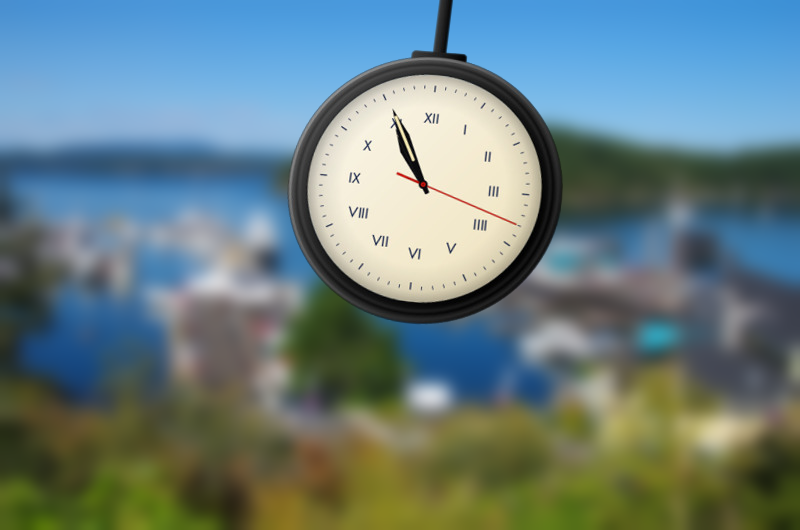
10:55:18
